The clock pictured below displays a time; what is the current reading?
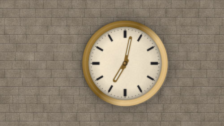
7:02
